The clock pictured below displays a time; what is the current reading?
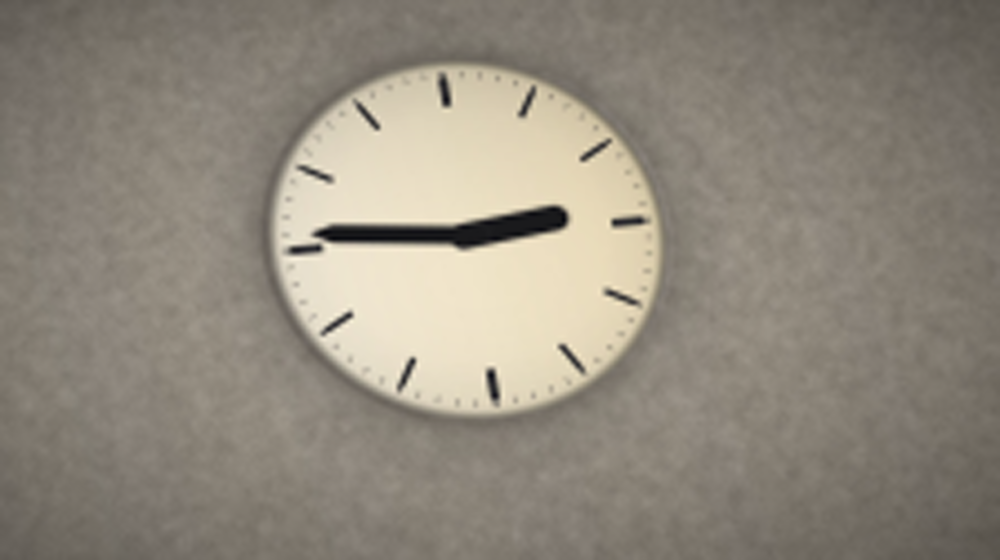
2:46
